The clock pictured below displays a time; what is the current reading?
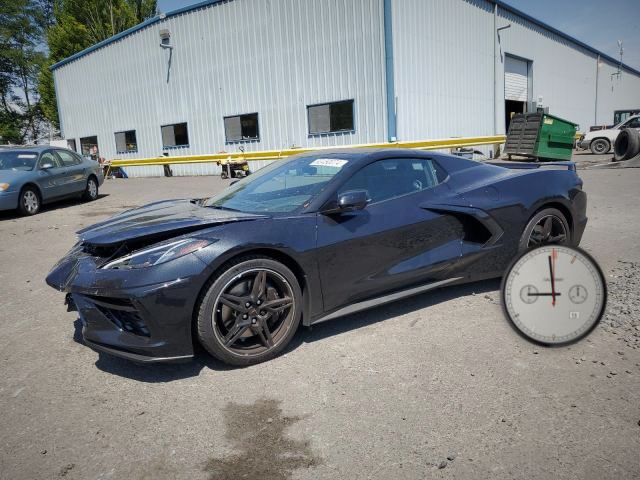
8:59
